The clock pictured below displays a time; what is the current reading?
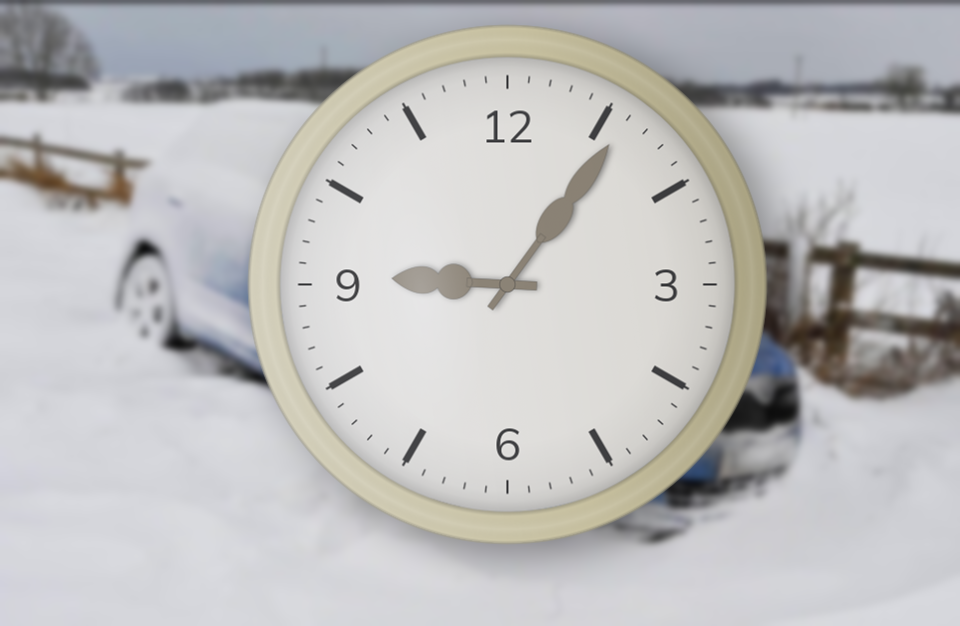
9:06
